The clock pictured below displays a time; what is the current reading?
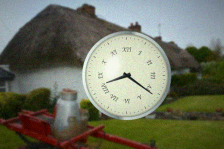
8:21
